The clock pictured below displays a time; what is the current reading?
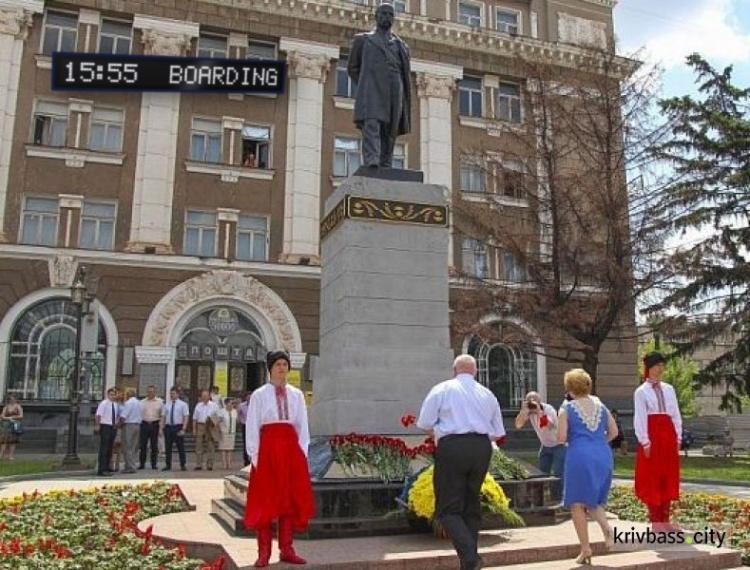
15:55
